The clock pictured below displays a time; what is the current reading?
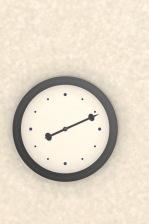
8:11
